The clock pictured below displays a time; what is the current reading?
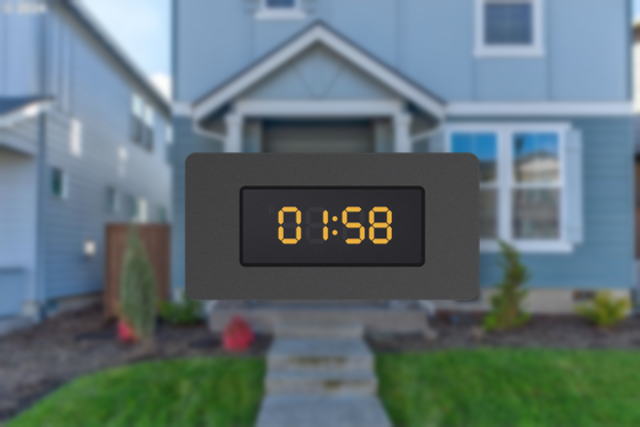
1:58
